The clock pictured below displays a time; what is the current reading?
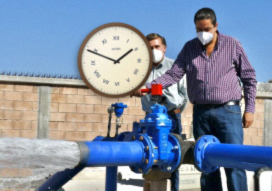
1:49
